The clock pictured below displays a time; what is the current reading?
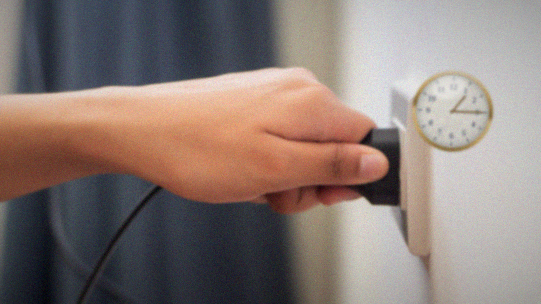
1:15
